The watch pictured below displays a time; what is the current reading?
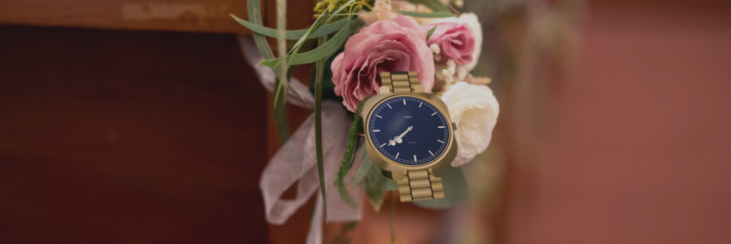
7:39
